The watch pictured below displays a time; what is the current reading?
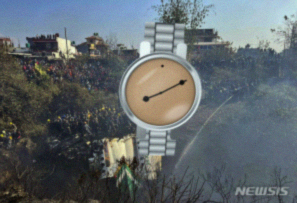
8:10
